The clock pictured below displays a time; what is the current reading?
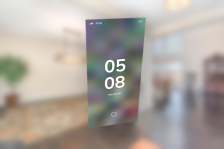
5:08
